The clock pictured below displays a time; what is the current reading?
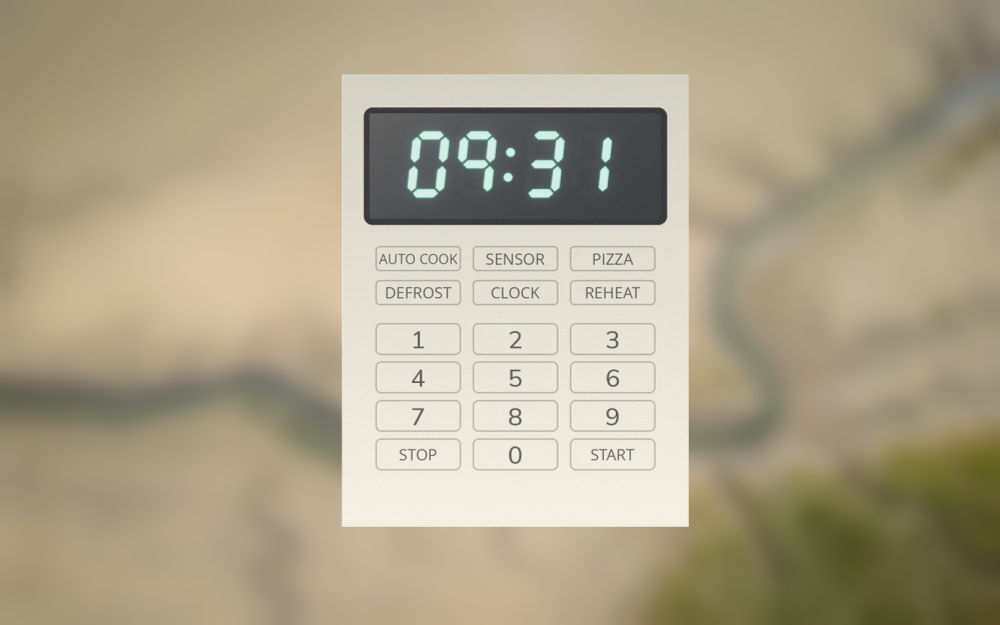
9:31
